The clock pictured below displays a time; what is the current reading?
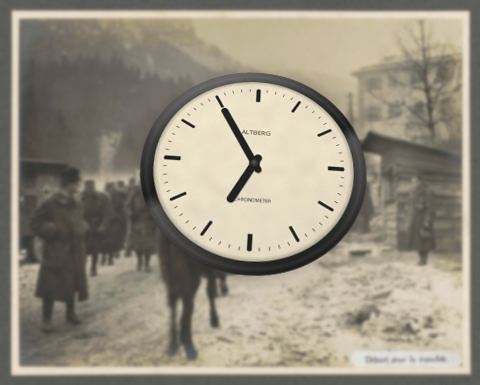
6:55
